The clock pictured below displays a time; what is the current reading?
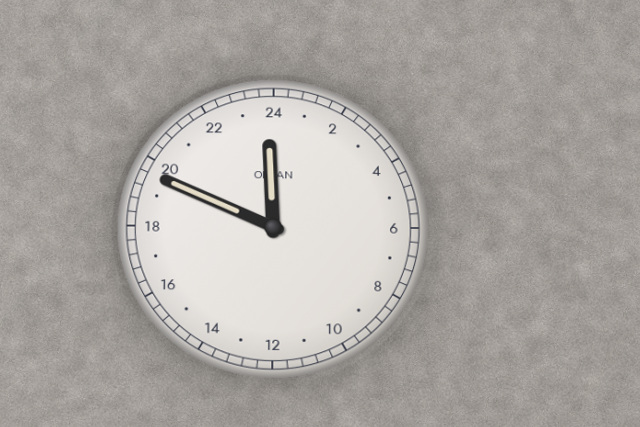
23:49
